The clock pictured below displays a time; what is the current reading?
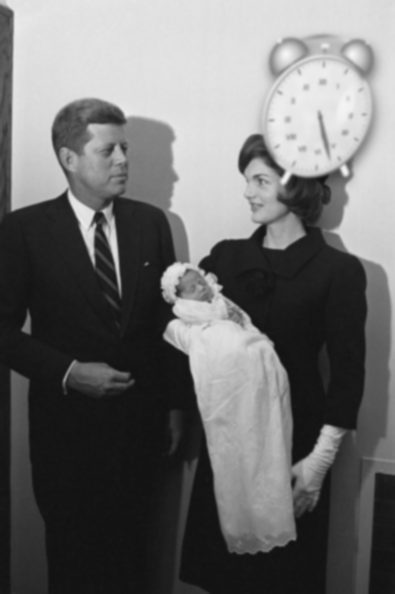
5:27
